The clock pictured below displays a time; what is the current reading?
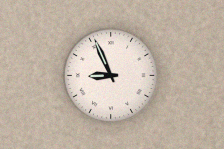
8:56
